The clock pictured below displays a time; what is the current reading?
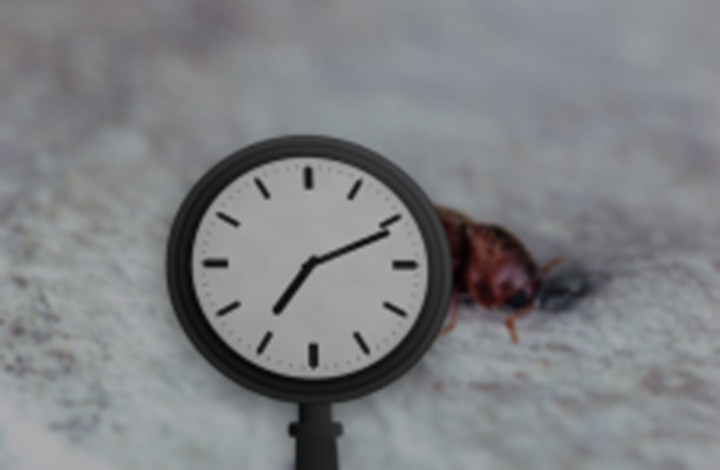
7:11
